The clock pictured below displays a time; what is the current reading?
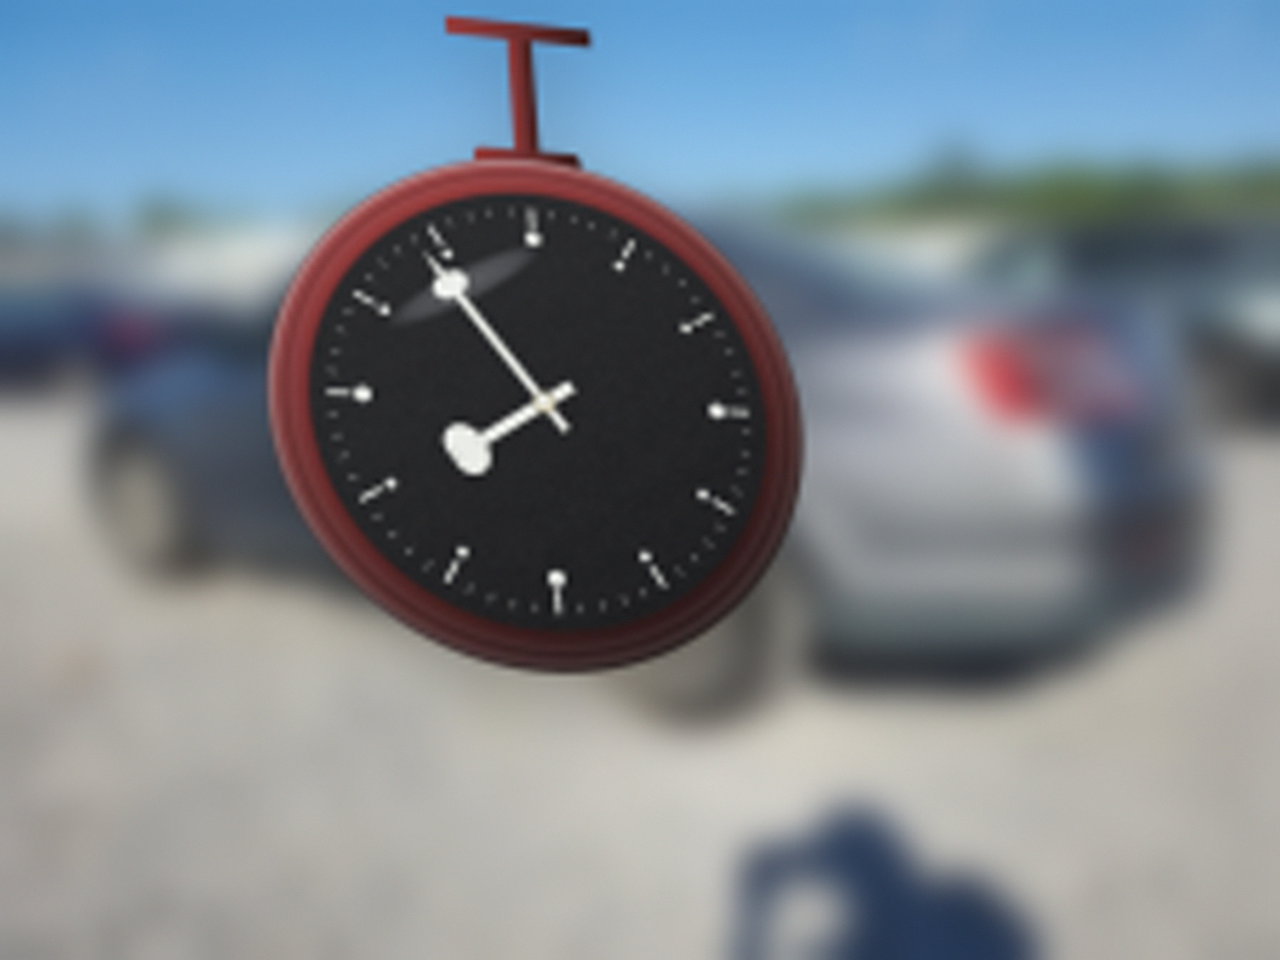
7:54
